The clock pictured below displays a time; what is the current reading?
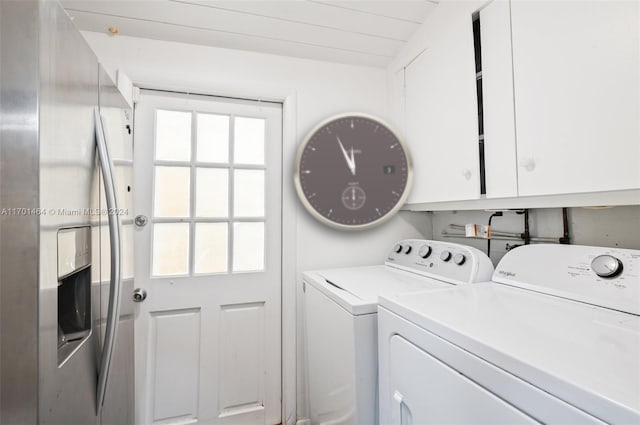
11:56
